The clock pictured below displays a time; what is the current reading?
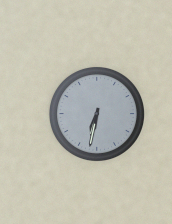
6:32
